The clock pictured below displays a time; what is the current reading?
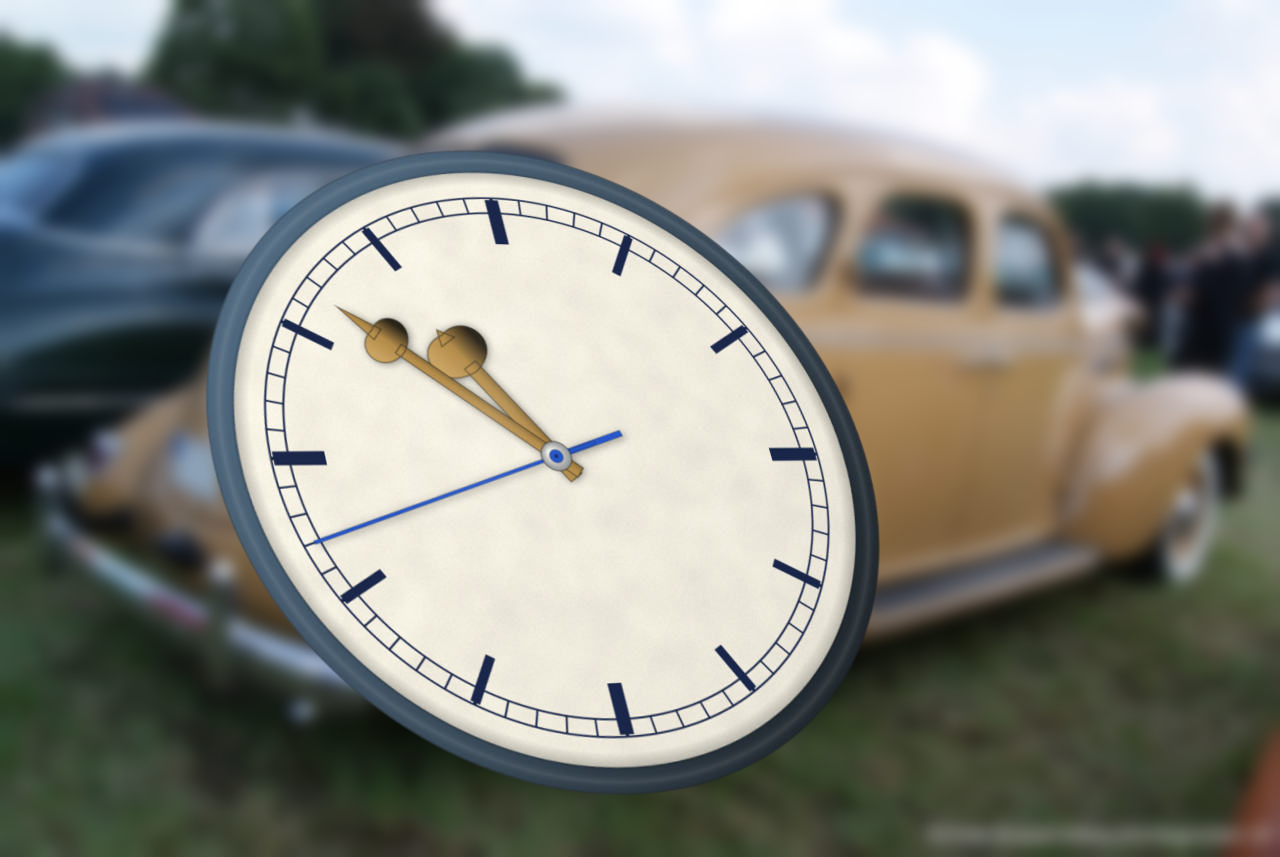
10:51:42
